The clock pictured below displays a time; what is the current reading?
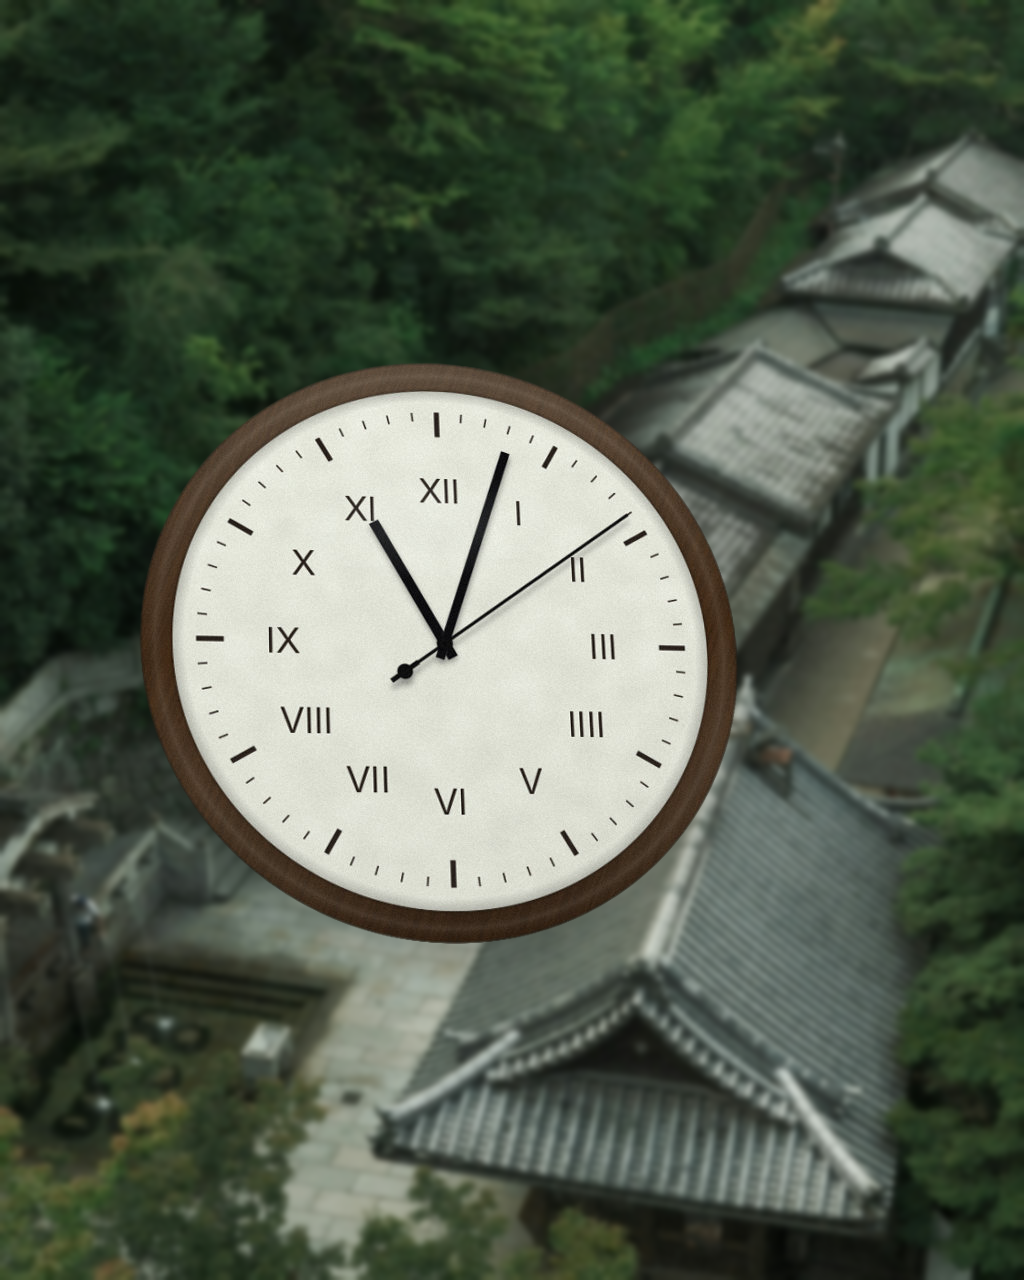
11:03:09
